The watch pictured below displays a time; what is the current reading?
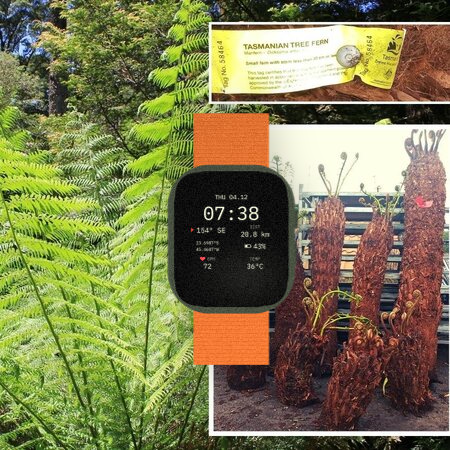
7:38
